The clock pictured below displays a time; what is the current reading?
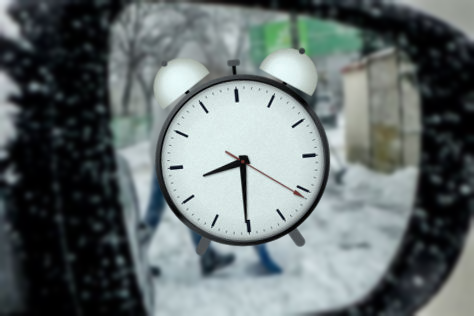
8:30:21
